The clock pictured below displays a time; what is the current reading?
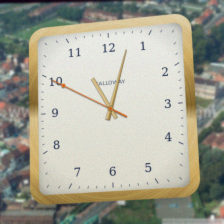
11:02:50
